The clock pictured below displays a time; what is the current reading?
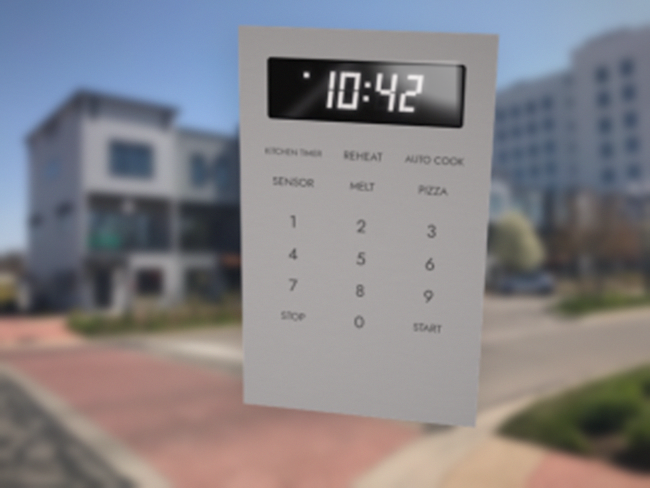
10:42
